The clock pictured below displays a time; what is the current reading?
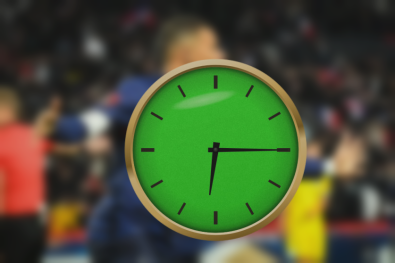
6:15
